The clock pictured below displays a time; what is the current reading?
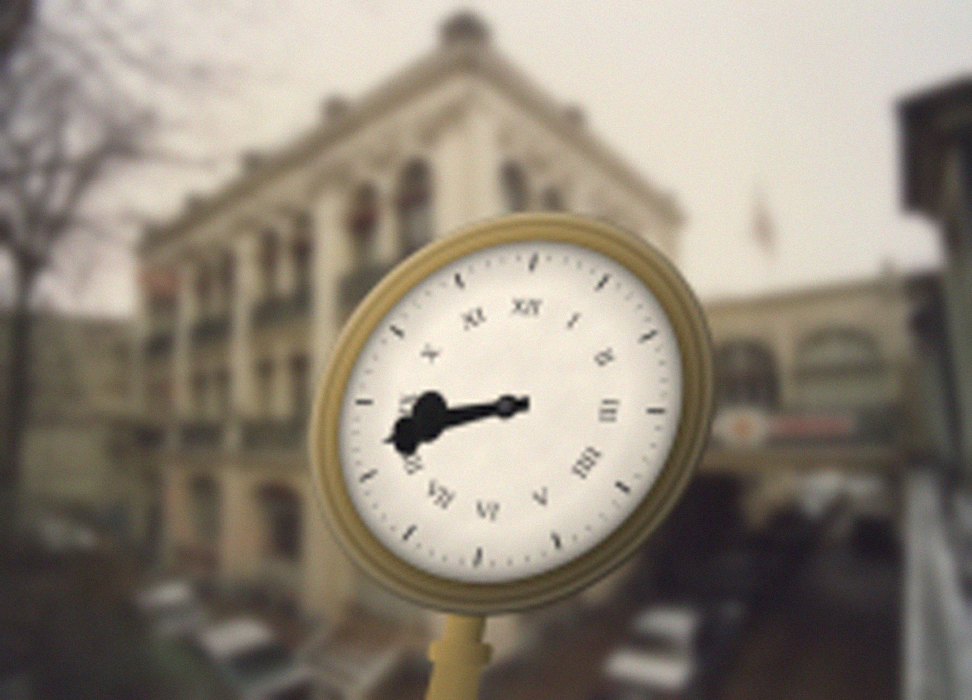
8:42
